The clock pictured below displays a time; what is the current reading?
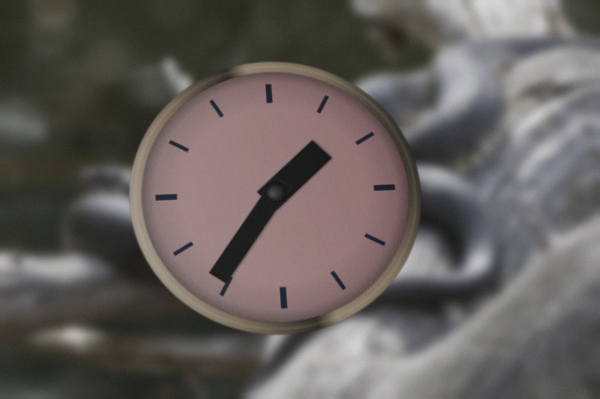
1:36
